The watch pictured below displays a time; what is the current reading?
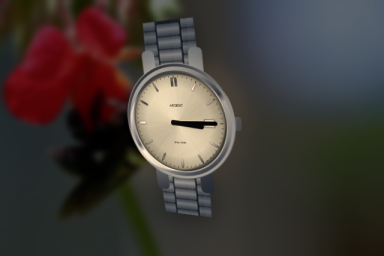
3:15
